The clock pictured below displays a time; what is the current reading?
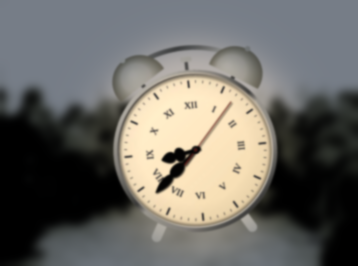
8:38:07
